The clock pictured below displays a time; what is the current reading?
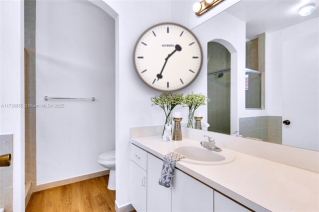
1:34
